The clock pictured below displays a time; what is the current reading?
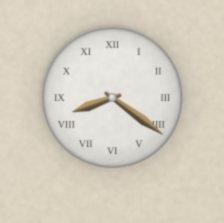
8:21
